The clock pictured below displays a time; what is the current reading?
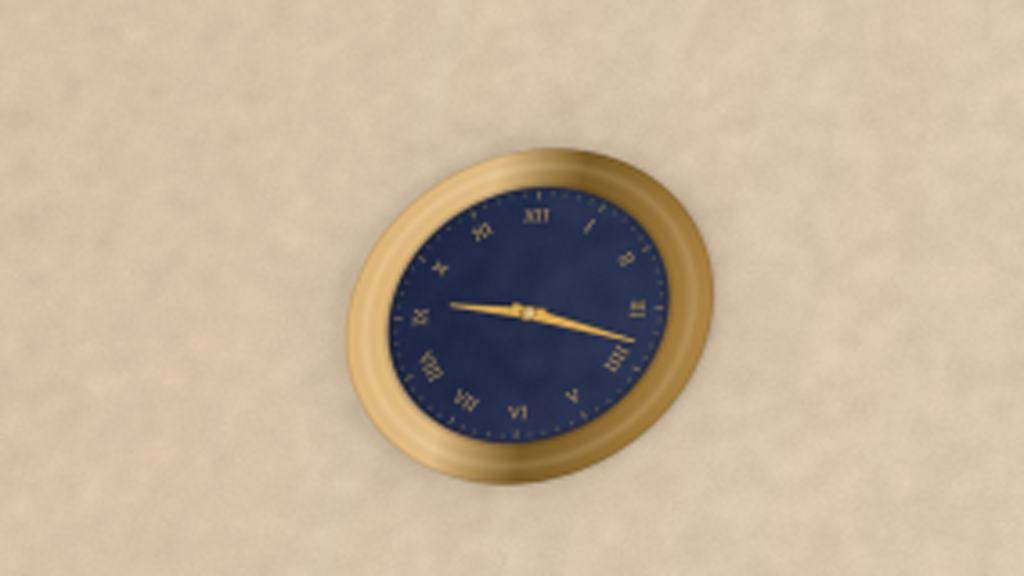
9:18
